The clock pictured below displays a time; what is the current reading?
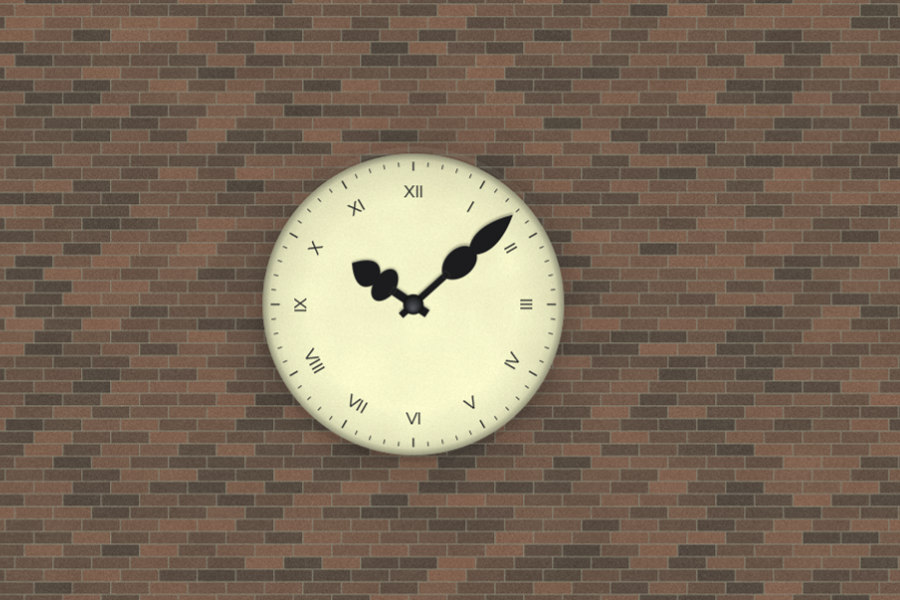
10:08
